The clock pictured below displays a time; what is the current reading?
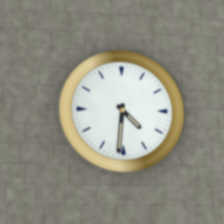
4:31
